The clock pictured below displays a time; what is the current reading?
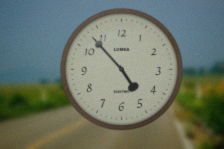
4:53
